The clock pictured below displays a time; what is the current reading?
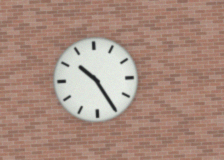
10:25
